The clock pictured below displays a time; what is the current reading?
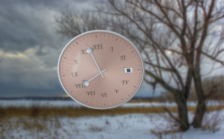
7:57
